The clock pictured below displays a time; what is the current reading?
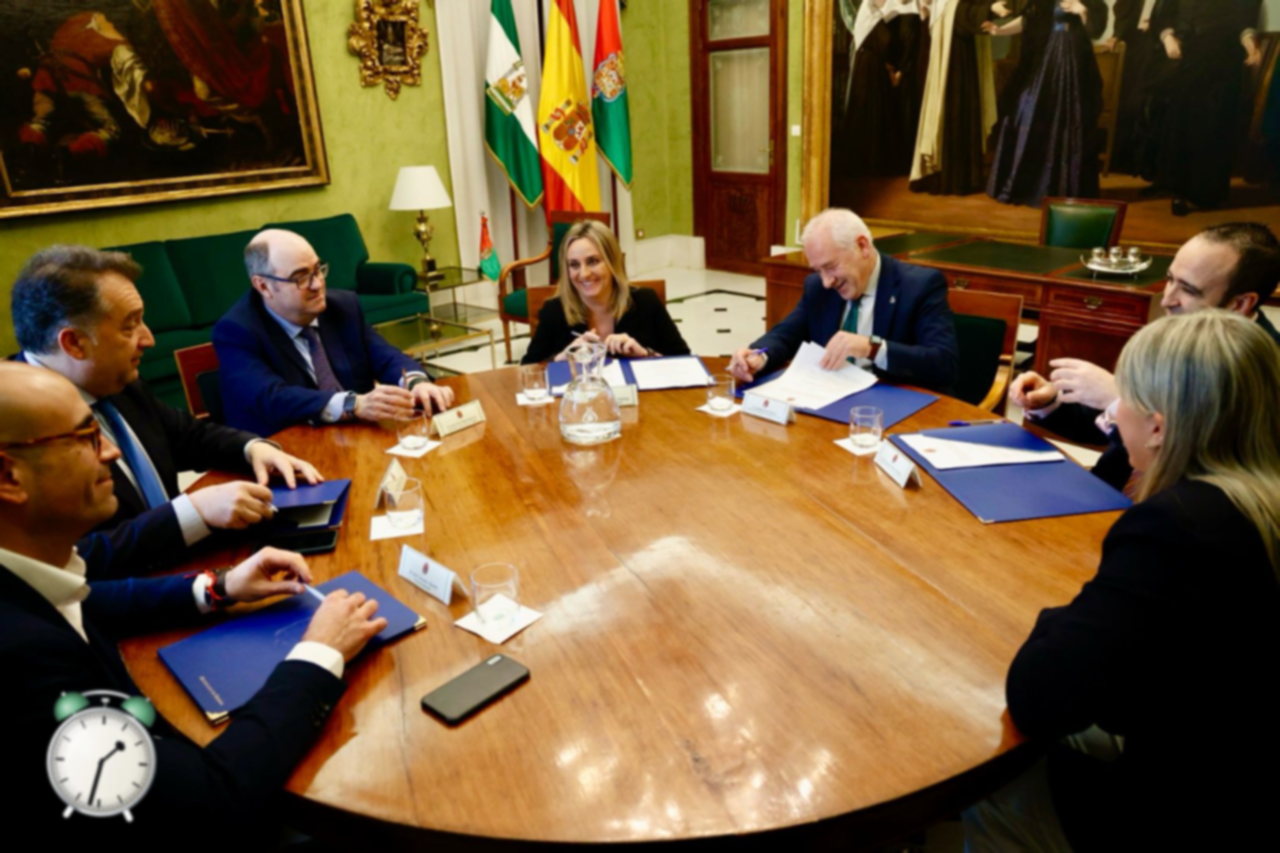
1:32
